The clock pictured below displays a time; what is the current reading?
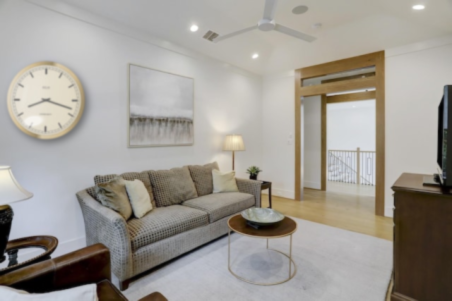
8:18
